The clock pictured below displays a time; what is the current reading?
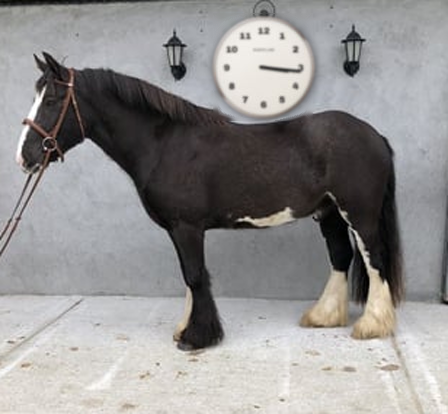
3:16
